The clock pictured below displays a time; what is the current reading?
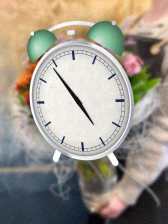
4:54
